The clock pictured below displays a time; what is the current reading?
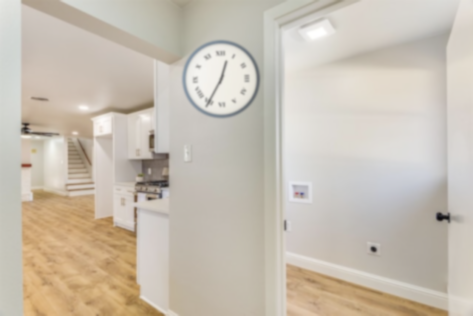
12:35
